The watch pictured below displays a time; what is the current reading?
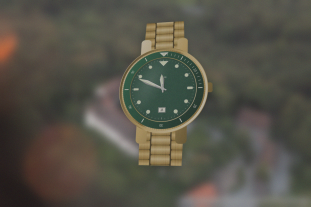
11:49
